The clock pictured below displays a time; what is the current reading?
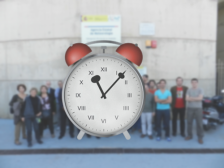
11:07
